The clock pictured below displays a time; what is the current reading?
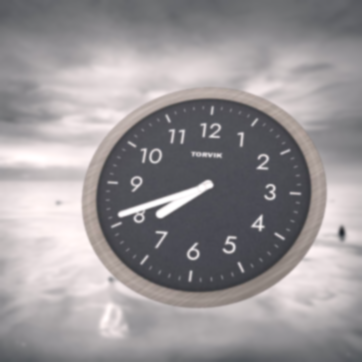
7:41
